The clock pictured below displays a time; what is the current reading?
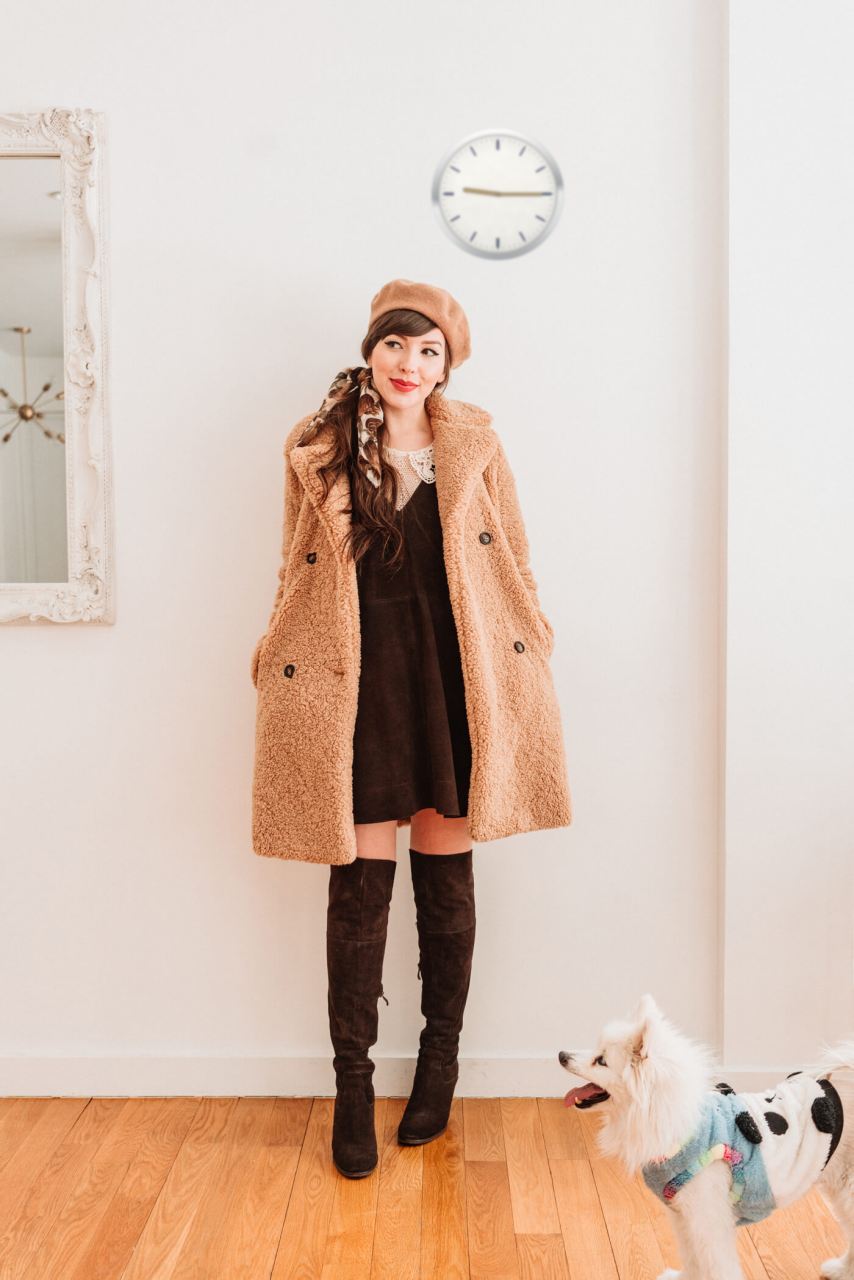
9:15
